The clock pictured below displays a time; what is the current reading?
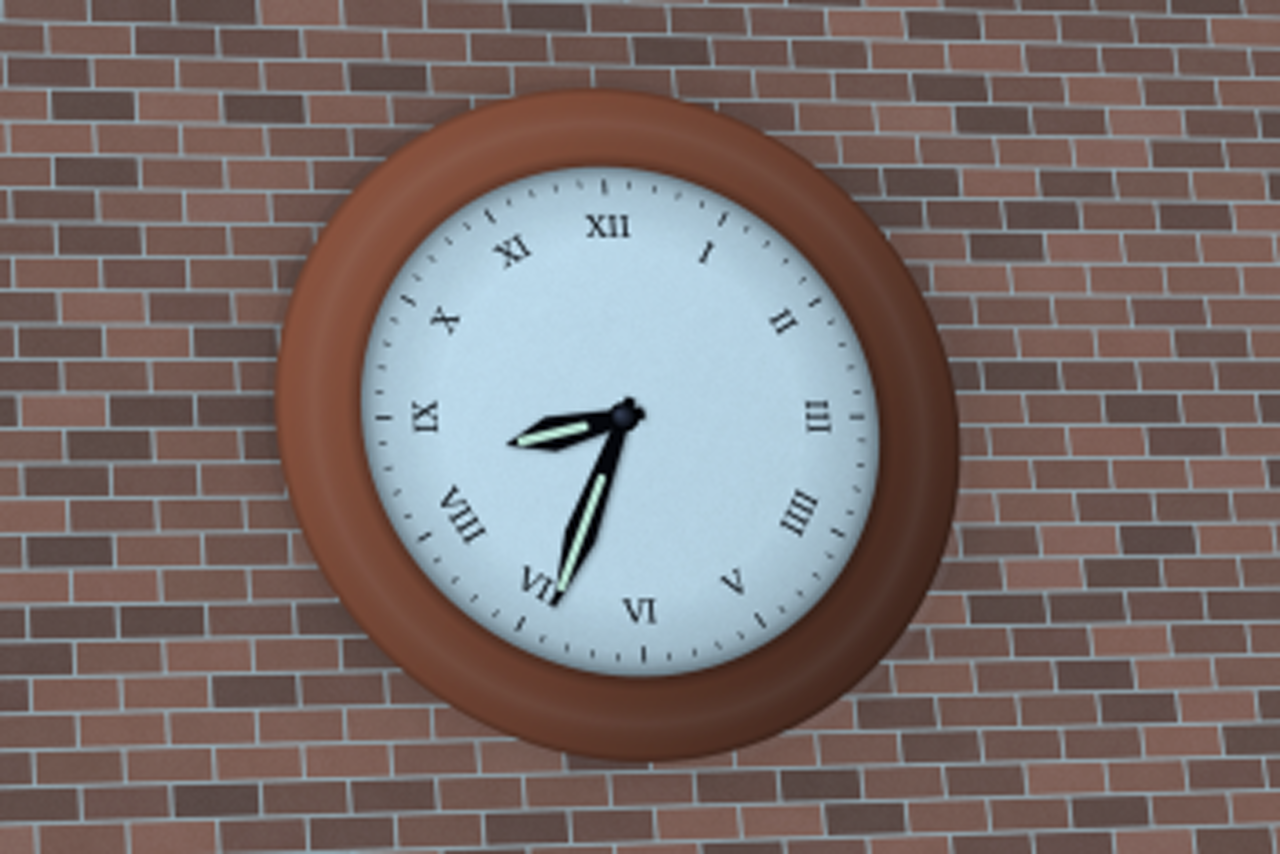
8:34
